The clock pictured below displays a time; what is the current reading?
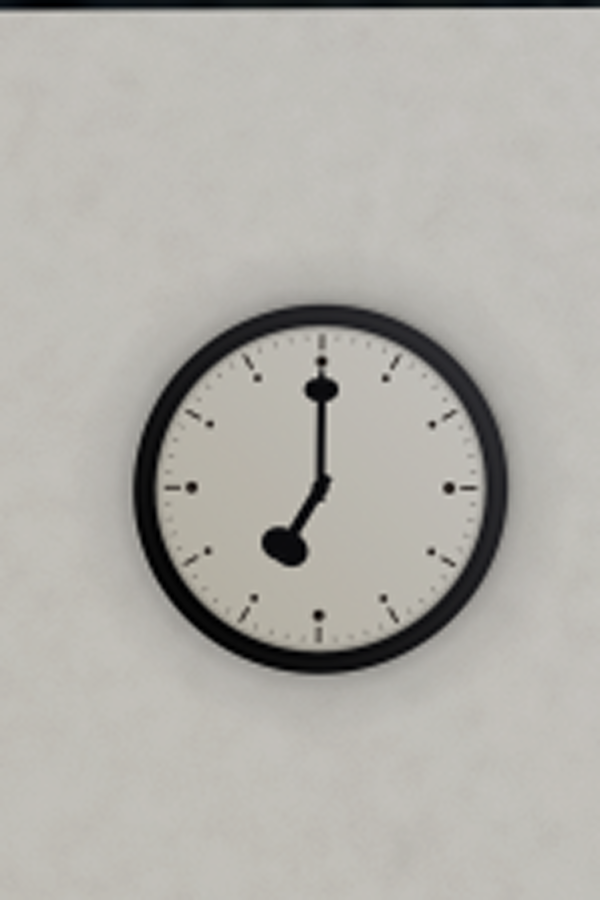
7:00
